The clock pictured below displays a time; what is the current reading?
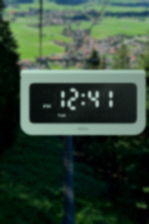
12:41
